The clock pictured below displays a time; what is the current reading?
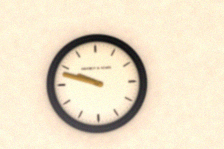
9:48
